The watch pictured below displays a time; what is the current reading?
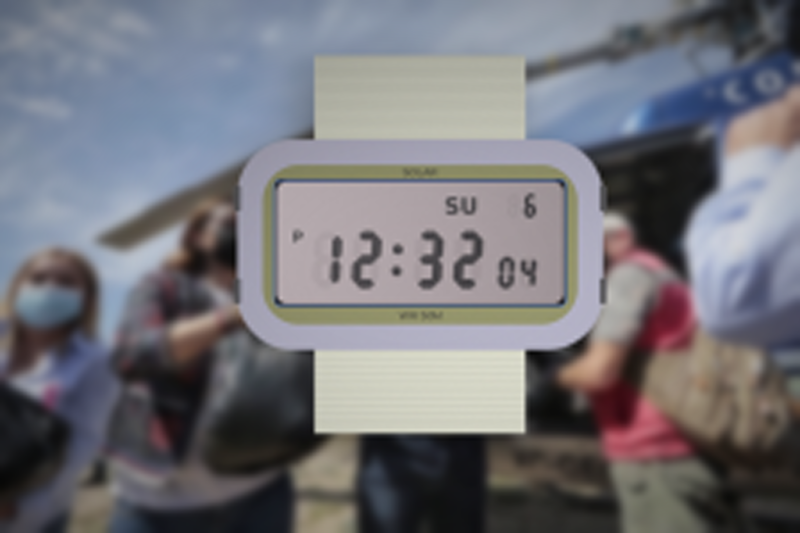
12:32:04
